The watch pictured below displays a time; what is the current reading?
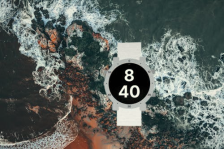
8:40
